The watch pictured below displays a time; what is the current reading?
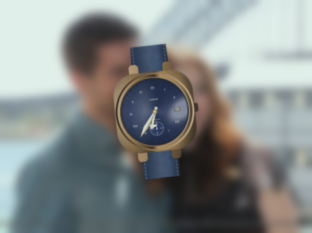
6:36
